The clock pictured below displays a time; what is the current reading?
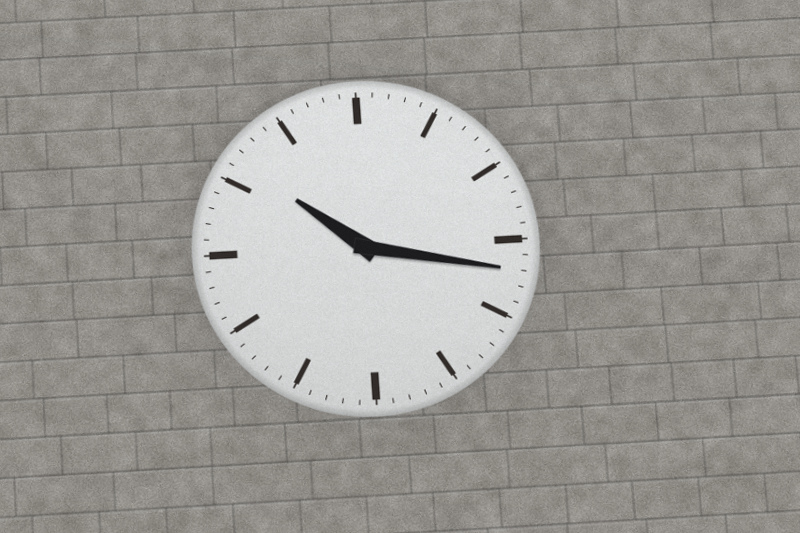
10:17
